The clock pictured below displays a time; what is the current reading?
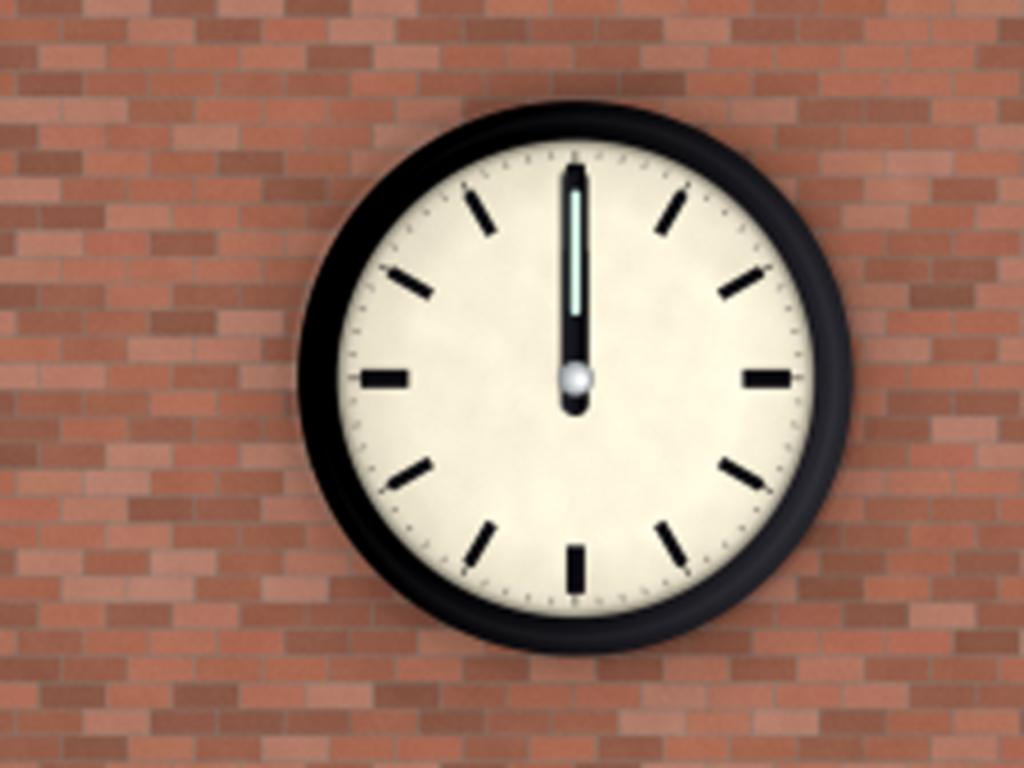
12:00
